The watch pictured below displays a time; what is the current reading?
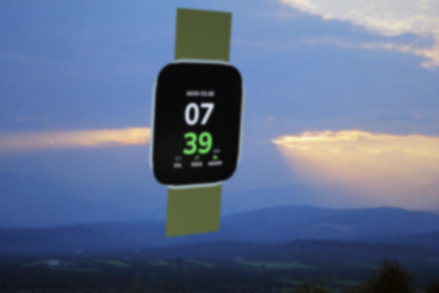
7:39
